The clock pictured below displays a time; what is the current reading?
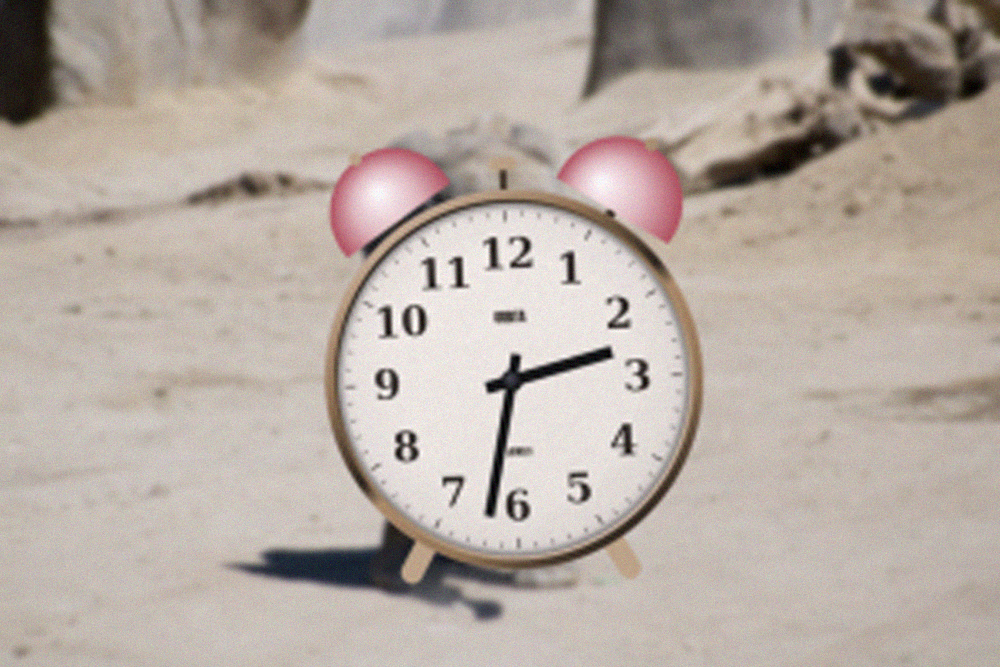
2:32
